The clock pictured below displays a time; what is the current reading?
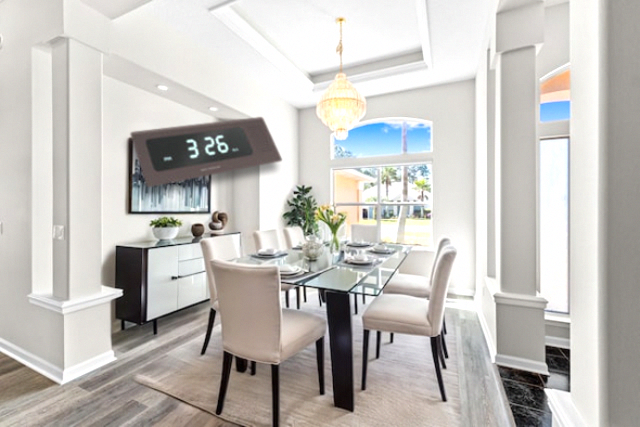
3:26
